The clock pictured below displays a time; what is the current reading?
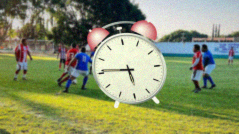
5:46
